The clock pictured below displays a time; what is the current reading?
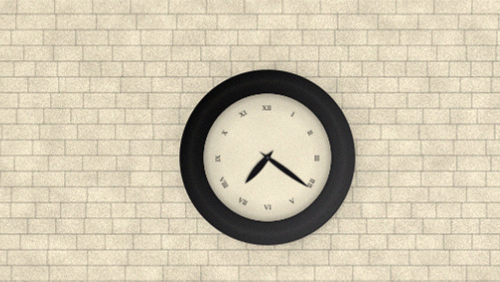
7:21
